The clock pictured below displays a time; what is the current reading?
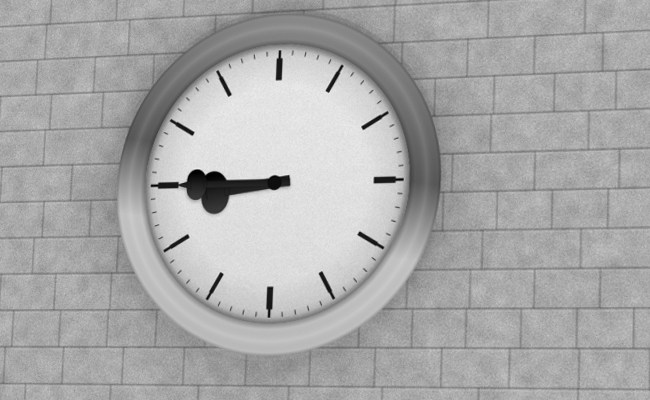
8:45
